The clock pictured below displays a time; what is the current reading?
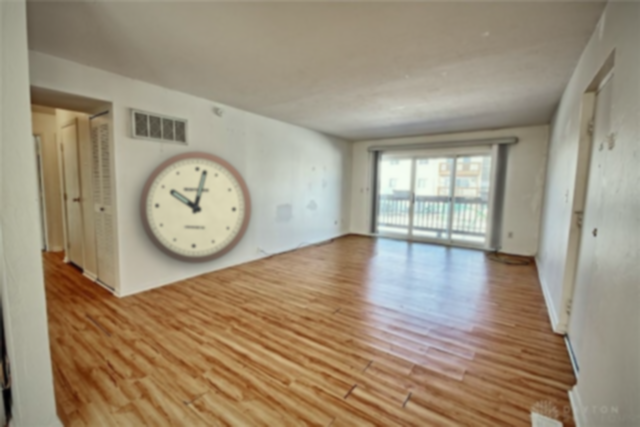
10:02
